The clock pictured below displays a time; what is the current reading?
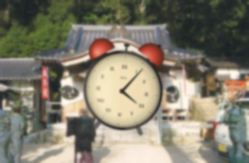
4:06
